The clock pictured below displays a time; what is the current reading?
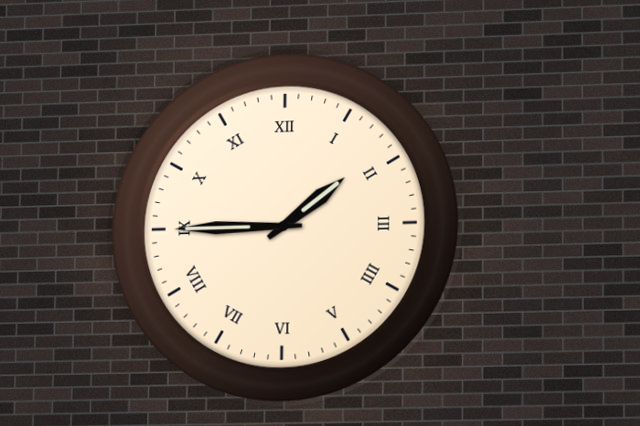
1:45
